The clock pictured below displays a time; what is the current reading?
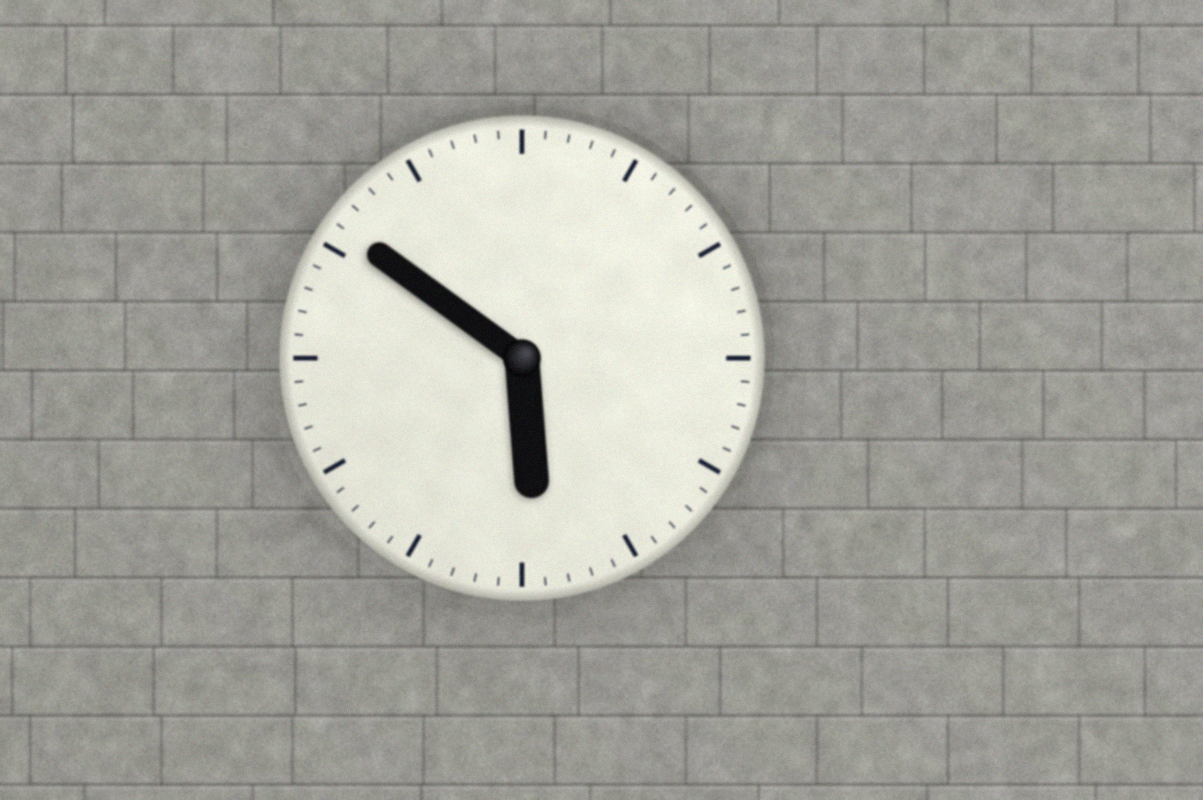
5:51
